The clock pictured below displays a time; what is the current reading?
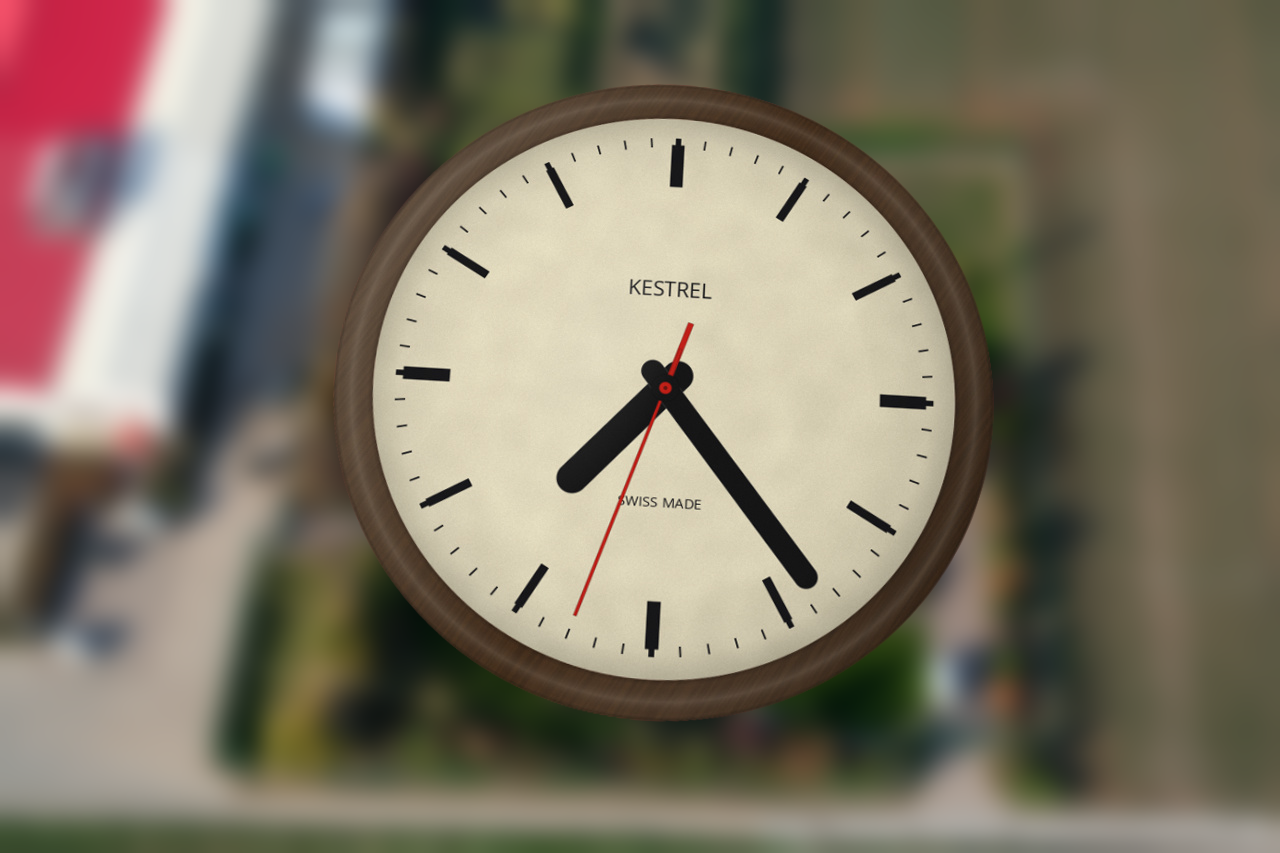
7:23:33
